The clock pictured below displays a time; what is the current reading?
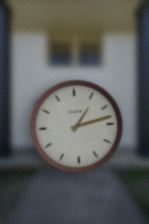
1:13
